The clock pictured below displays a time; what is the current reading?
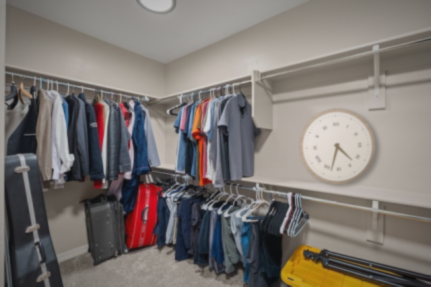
4:33
